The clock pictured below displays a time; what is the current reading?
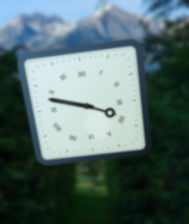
3:48
